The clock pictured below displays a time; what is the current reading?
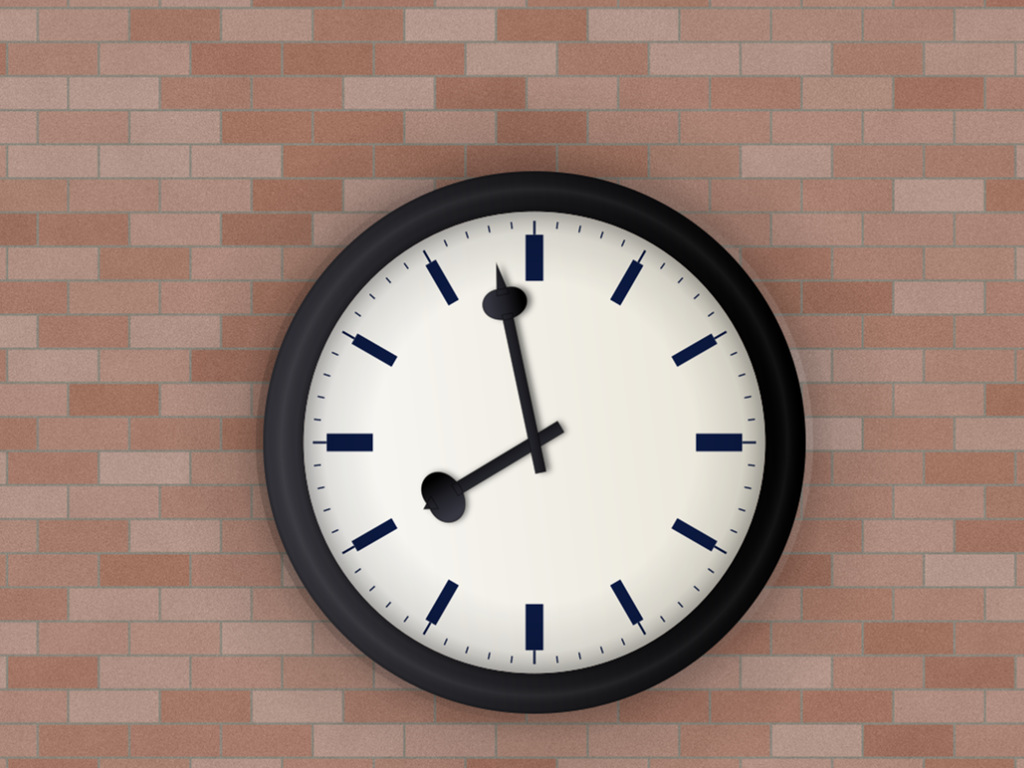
7:58
